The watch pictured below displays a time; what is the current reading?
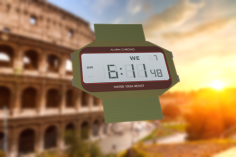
6:11:48
